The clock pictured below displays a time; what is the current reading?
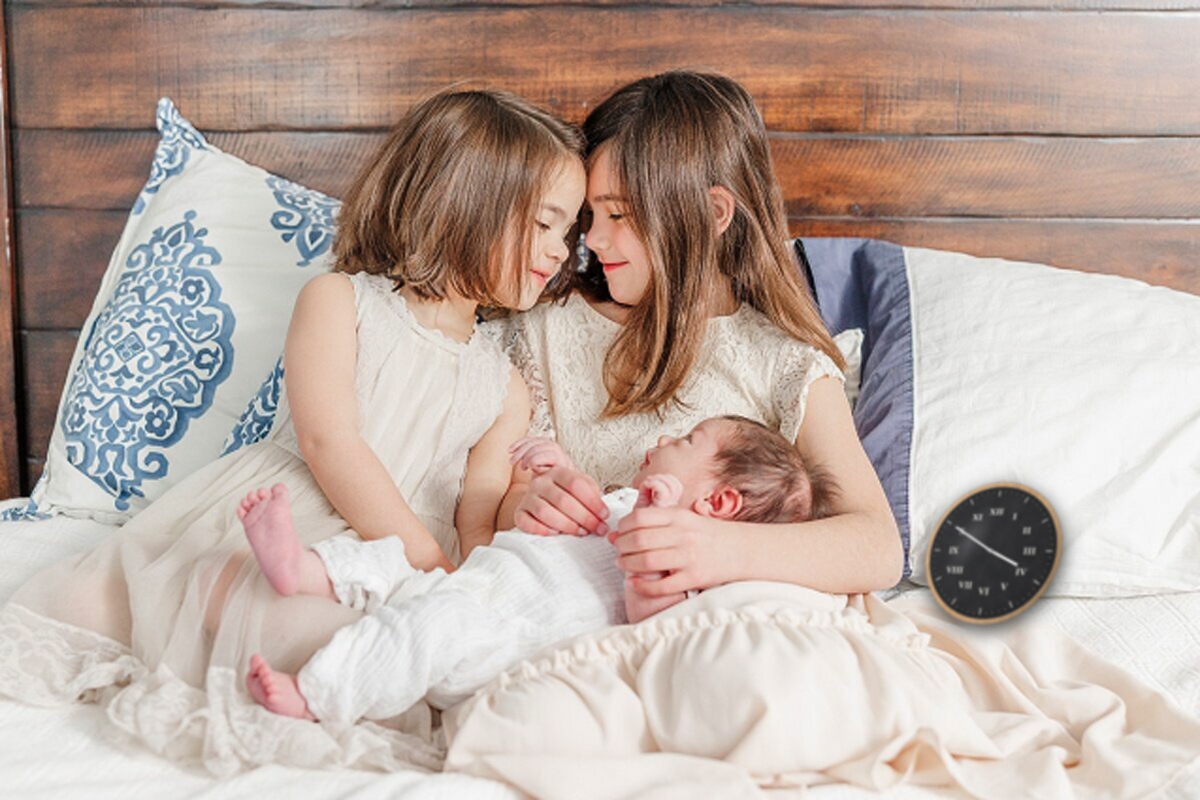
3:50
